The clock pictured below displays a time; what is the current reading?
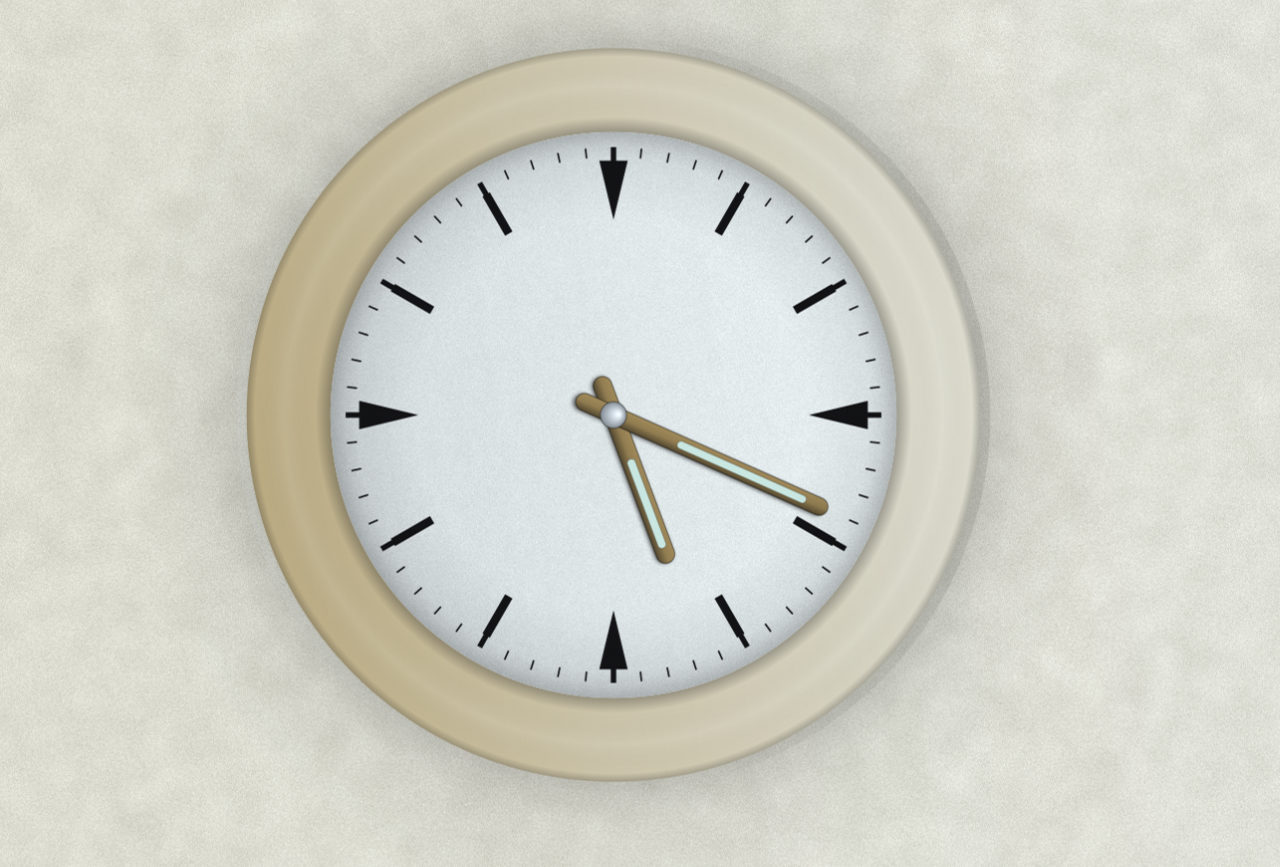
5:19
